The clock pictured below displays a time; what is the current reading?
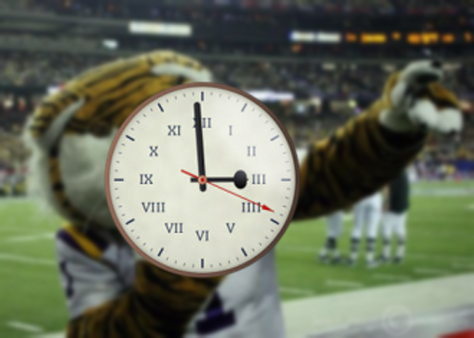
2:59:19
